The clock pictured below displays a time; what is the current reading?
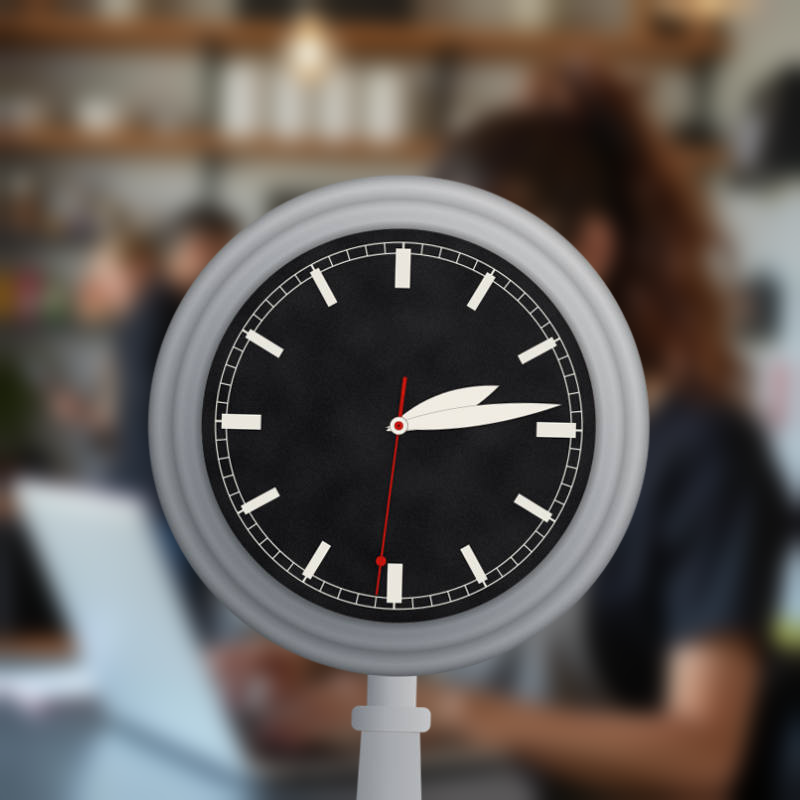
2:13:31
